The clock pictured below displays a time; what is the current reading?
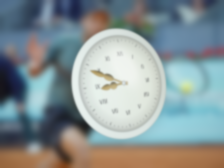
8:49
